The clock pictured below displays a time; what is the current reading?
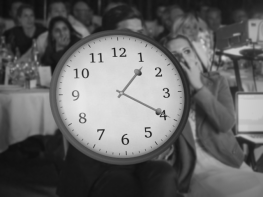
1:20
